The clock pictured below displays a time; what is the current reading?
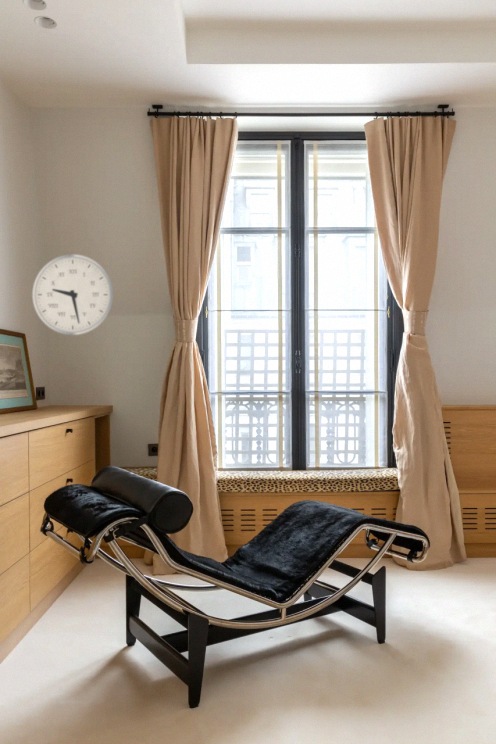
9:28
